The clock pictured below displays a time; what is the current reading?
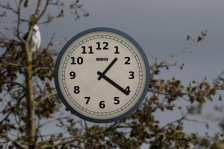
1:21
